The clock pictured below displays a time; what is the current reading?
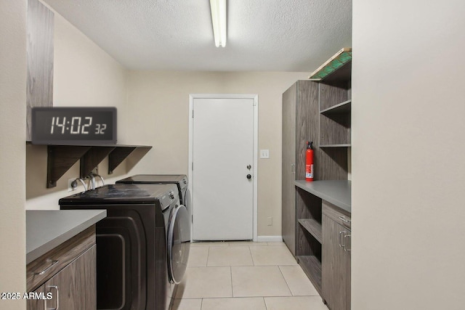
14:02:32
